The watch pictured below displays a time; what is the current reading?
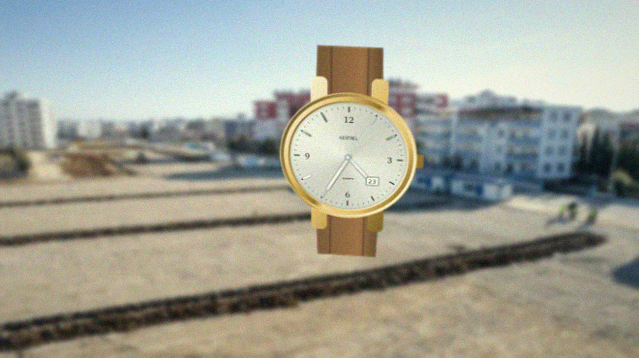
4:35
